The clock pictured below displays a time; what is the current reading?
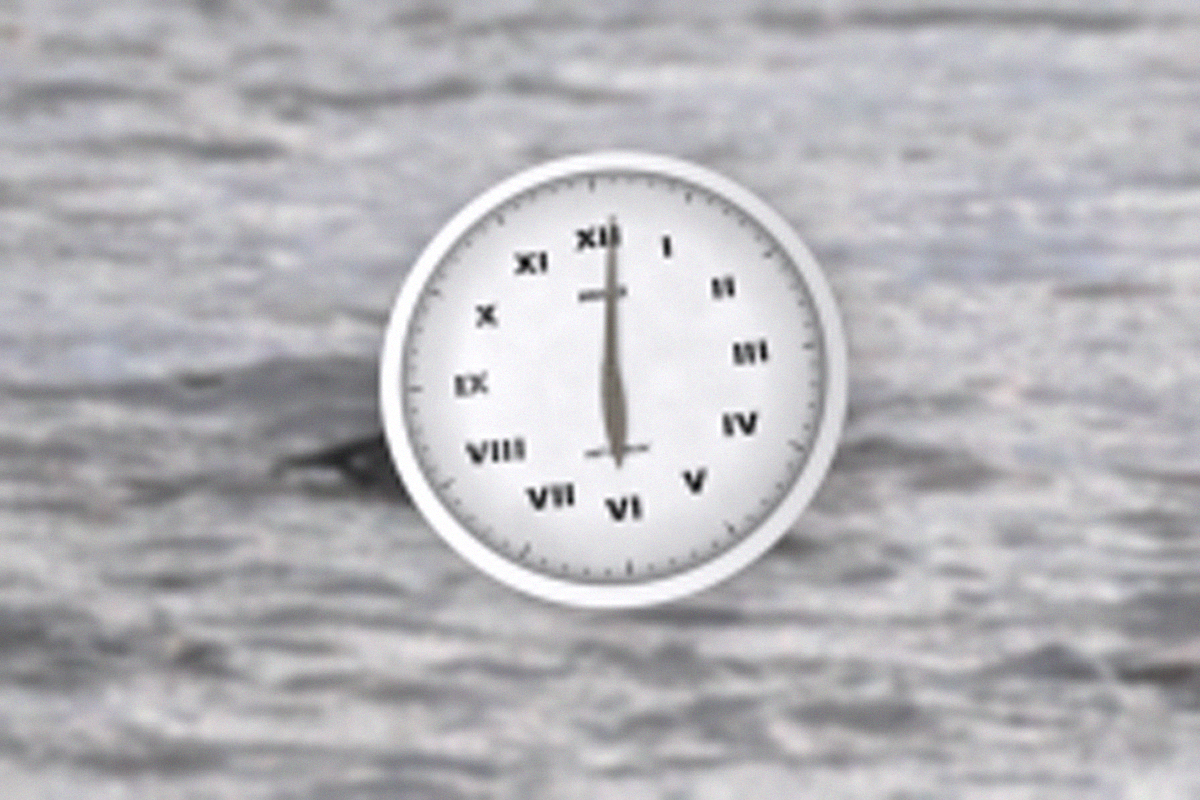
6:01
